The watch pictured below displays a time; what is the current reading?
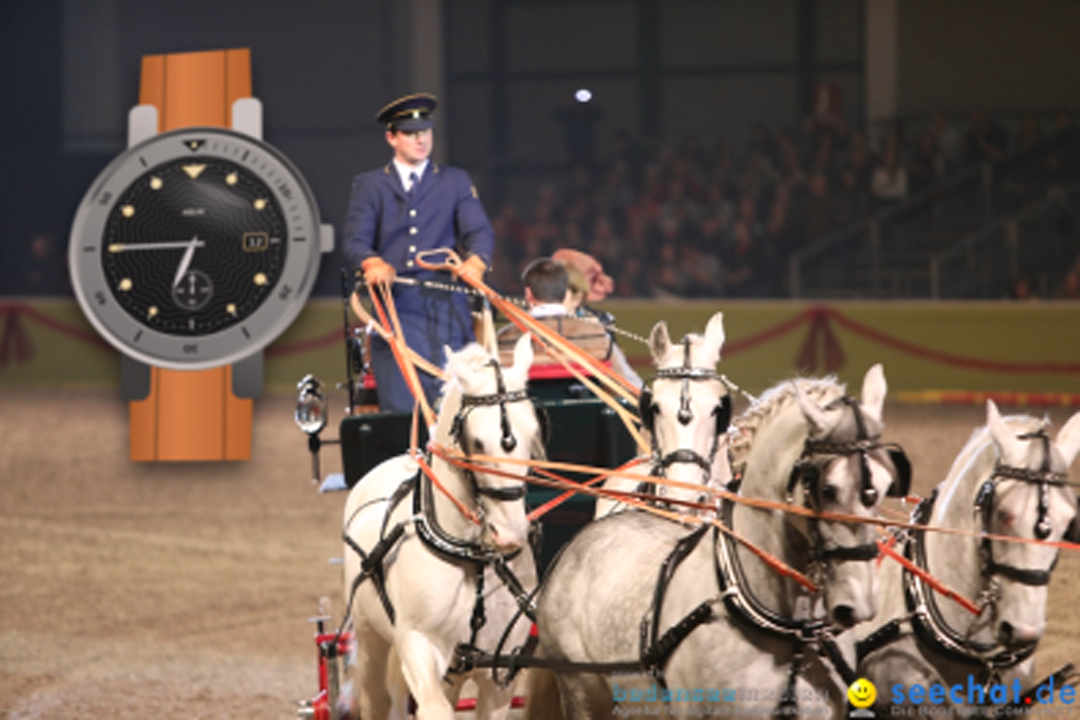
6:45
